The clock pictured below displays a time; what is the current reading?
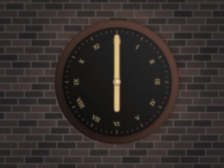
6:00
